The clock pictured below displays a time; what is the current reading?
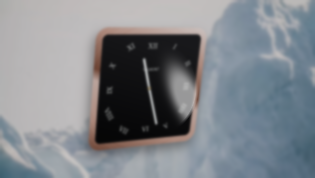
11:27
